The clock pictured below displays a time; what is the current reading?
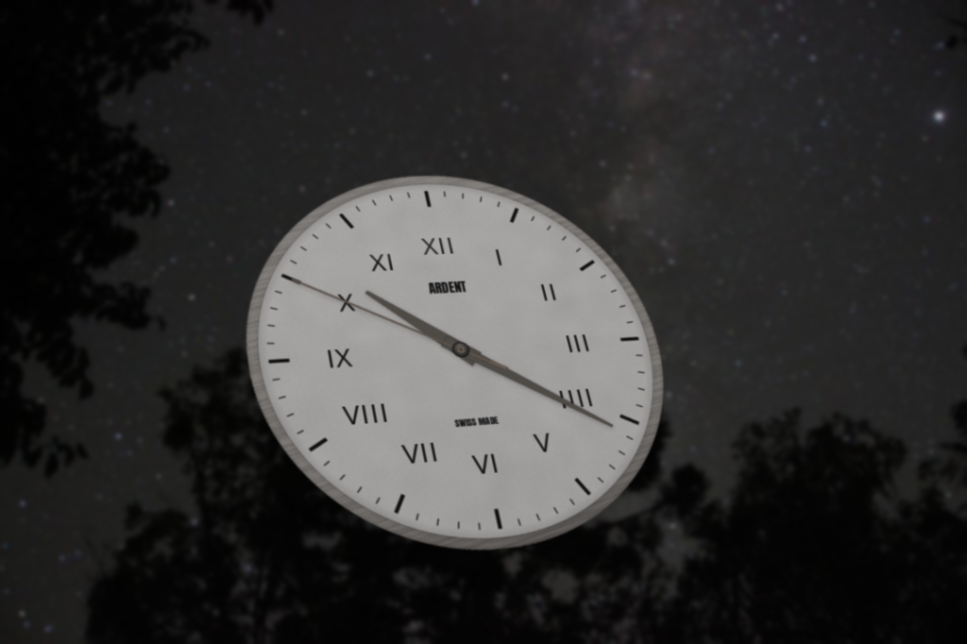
10:20:50
